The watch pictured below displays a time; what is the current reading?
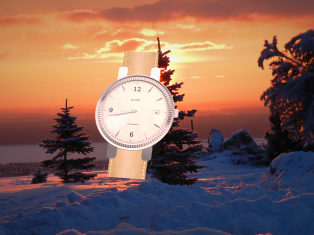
8:43
